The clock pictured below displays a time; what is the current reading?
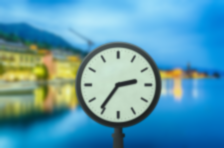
2:36
